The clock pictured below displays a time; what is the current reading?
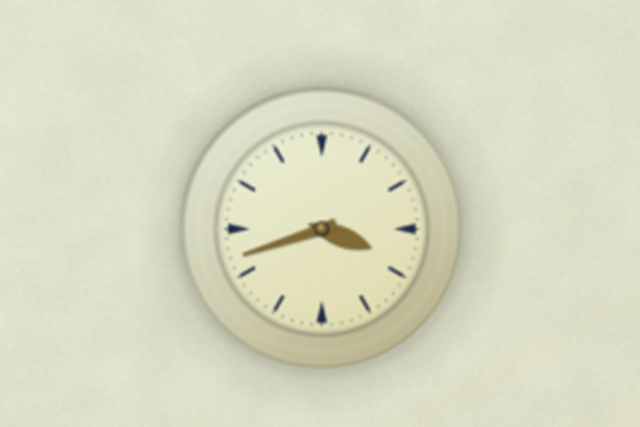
3:42
